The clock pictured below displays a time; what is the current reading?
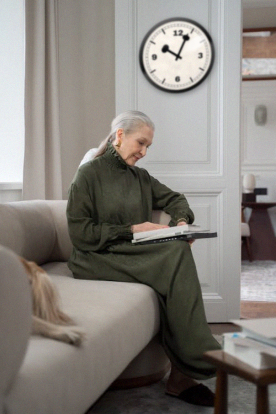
10:04
